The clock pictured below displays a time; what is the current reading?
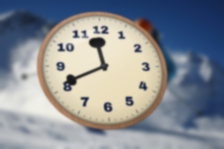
11:41
